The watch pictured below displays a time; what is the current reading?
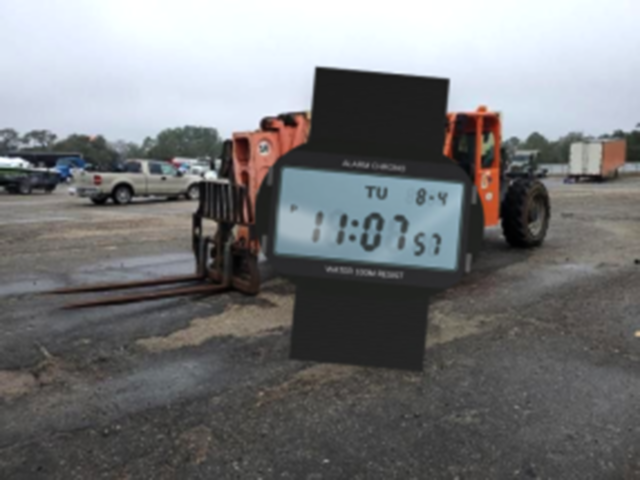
11:07:57
